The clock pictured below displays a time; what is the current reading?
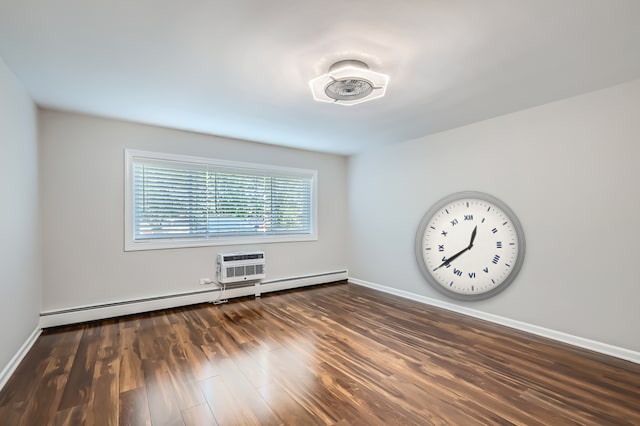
12:40
